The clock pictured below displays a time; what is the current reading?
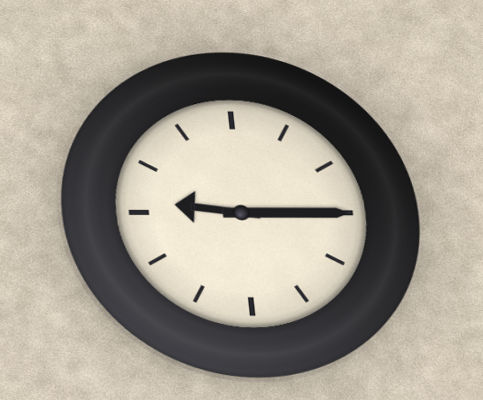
9:15
